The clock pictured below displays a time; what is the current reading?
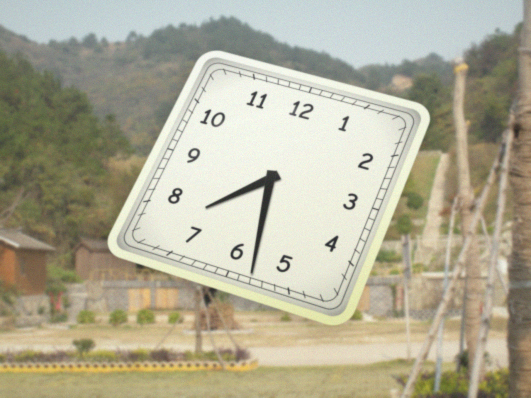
7:28
